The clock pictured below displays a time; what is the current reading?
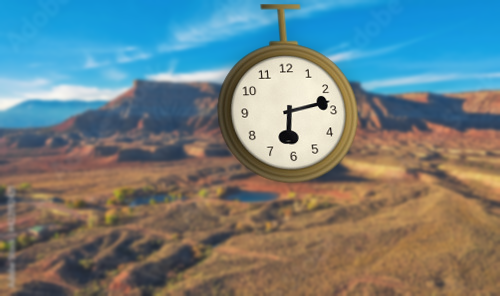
6:13
